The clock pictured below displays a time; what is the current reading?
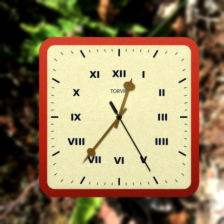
12:36:25
